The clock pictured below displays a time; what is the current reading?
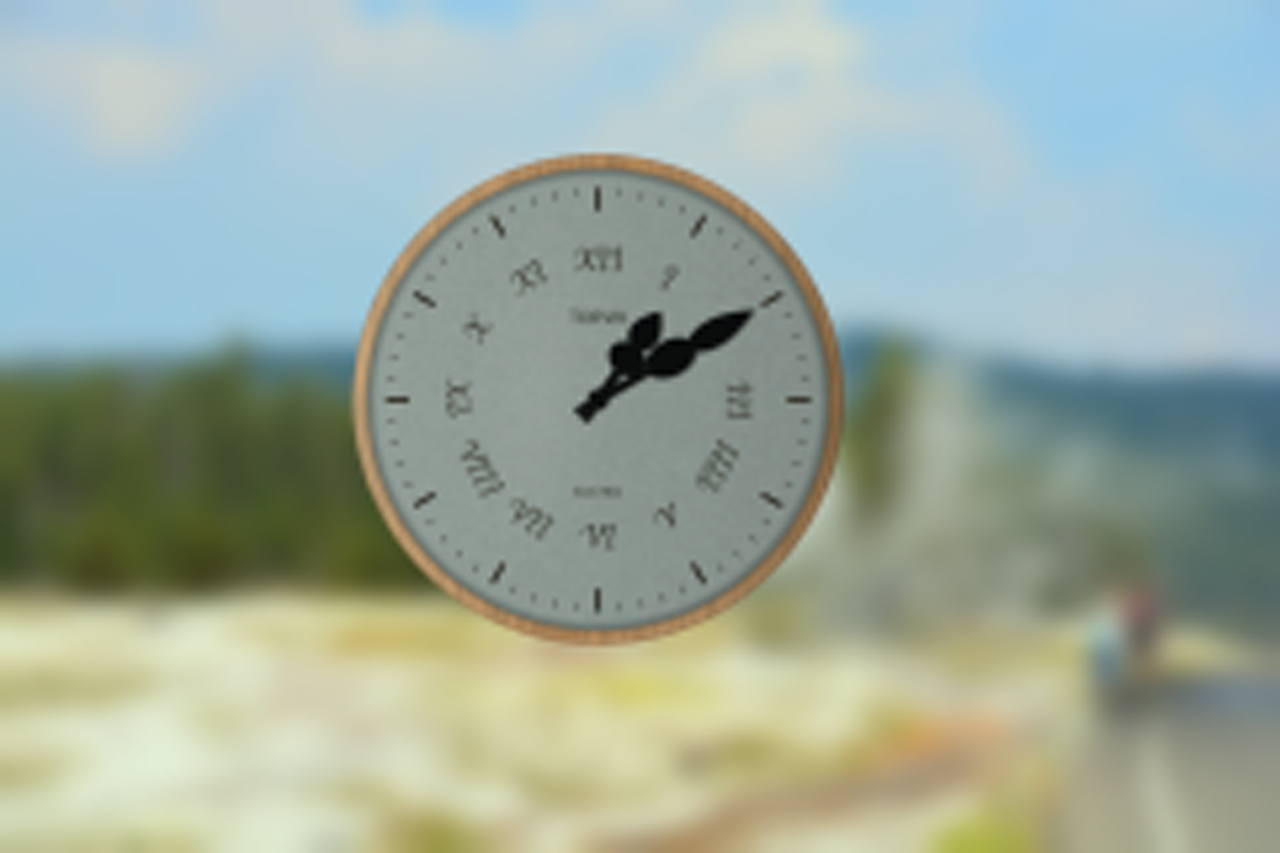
1:10
